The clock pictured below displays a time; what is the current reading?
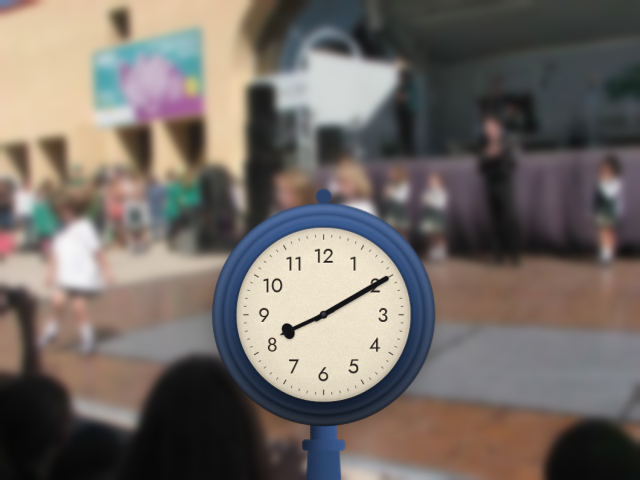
8:10
